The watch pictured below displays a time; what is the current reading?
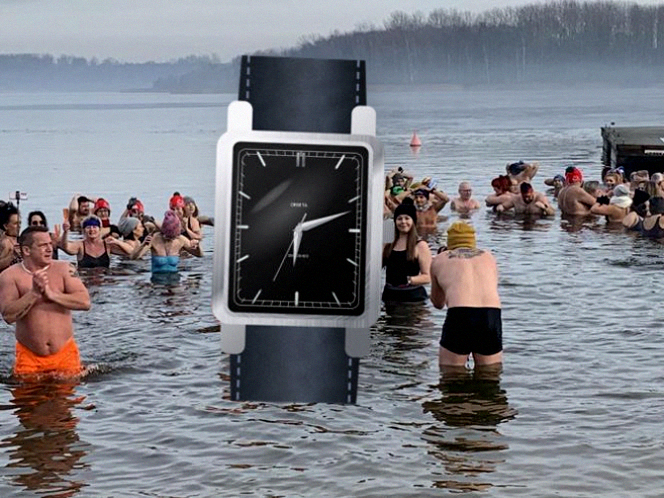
6:11:34
